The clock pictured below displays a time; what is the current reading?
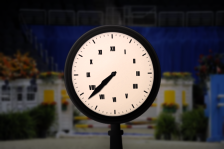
7:38
